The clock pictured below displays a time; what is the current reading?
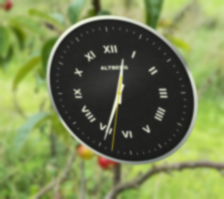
12:34:33
